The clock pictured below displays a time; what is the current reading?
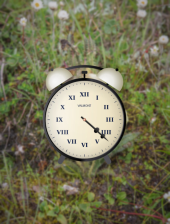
4:22
